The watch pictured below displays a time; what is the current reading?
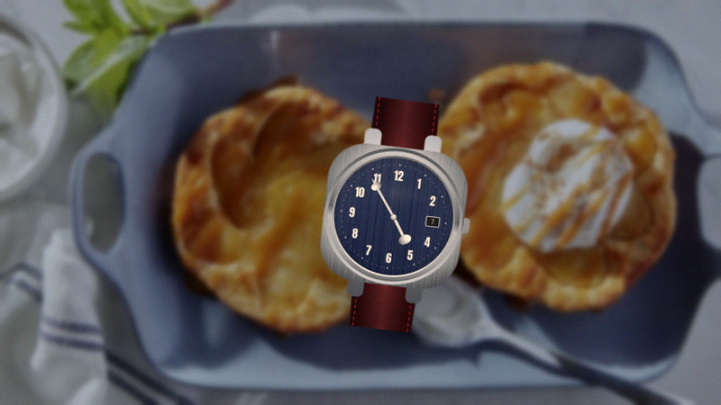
4:54
